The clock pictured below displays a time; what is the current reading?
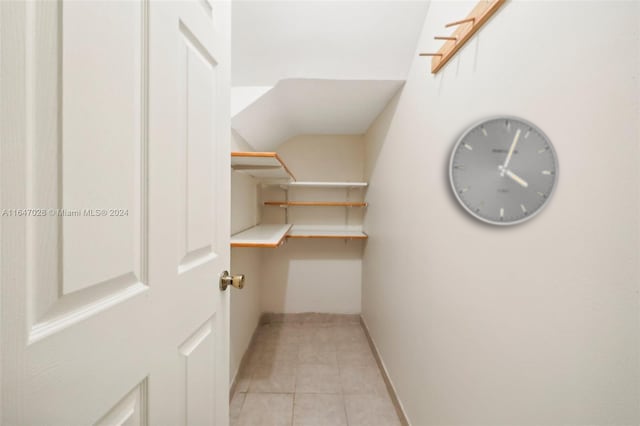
4:03
